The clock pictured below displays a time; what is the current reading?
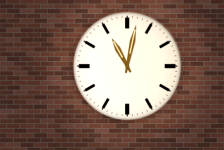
11:02
